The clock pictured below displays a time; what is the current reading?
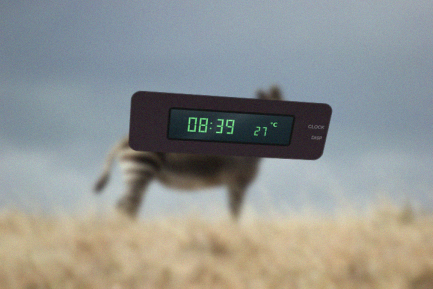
8:39
